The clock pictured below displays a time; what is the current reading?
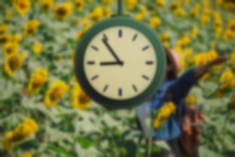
8:54
